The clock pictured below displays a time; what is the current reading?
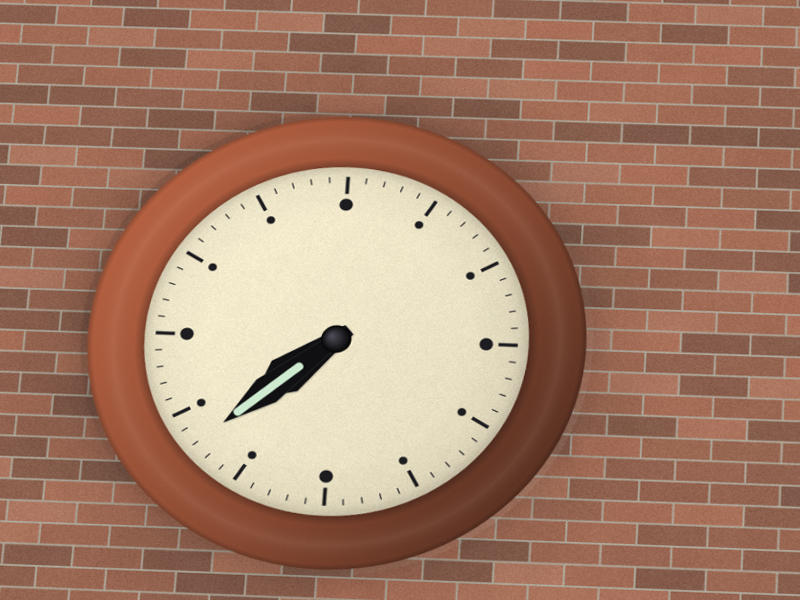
7:38
